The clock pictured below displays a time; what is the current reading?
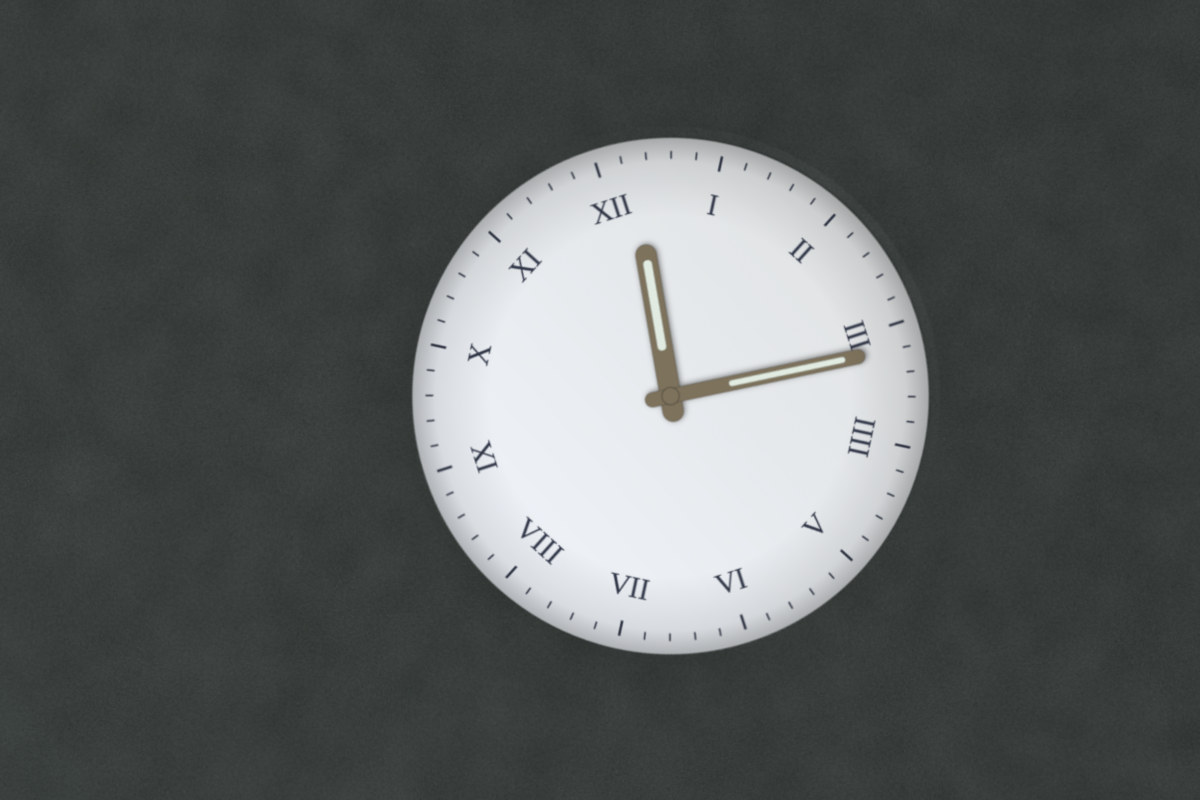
12:16
